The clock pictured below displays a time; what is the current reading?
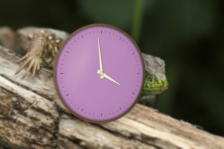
3:59
